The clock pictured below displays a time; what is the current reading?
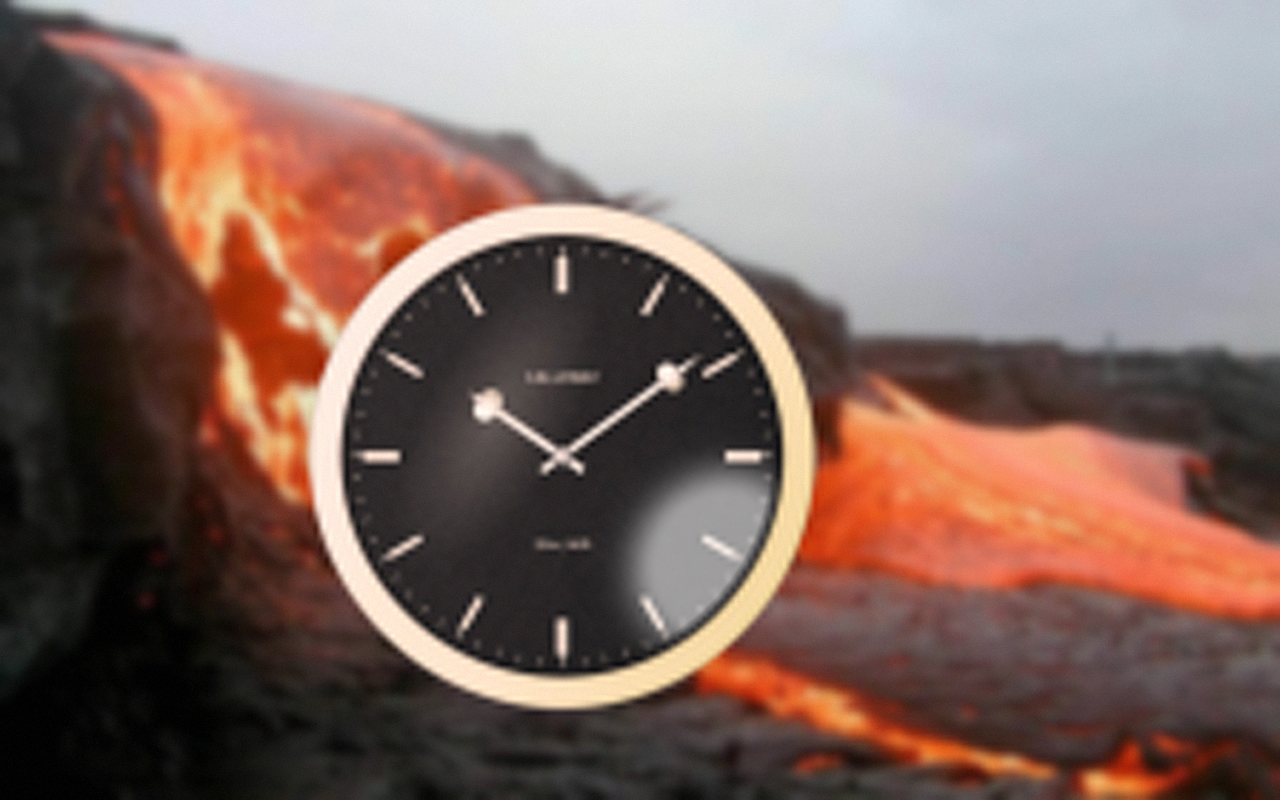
10:09
